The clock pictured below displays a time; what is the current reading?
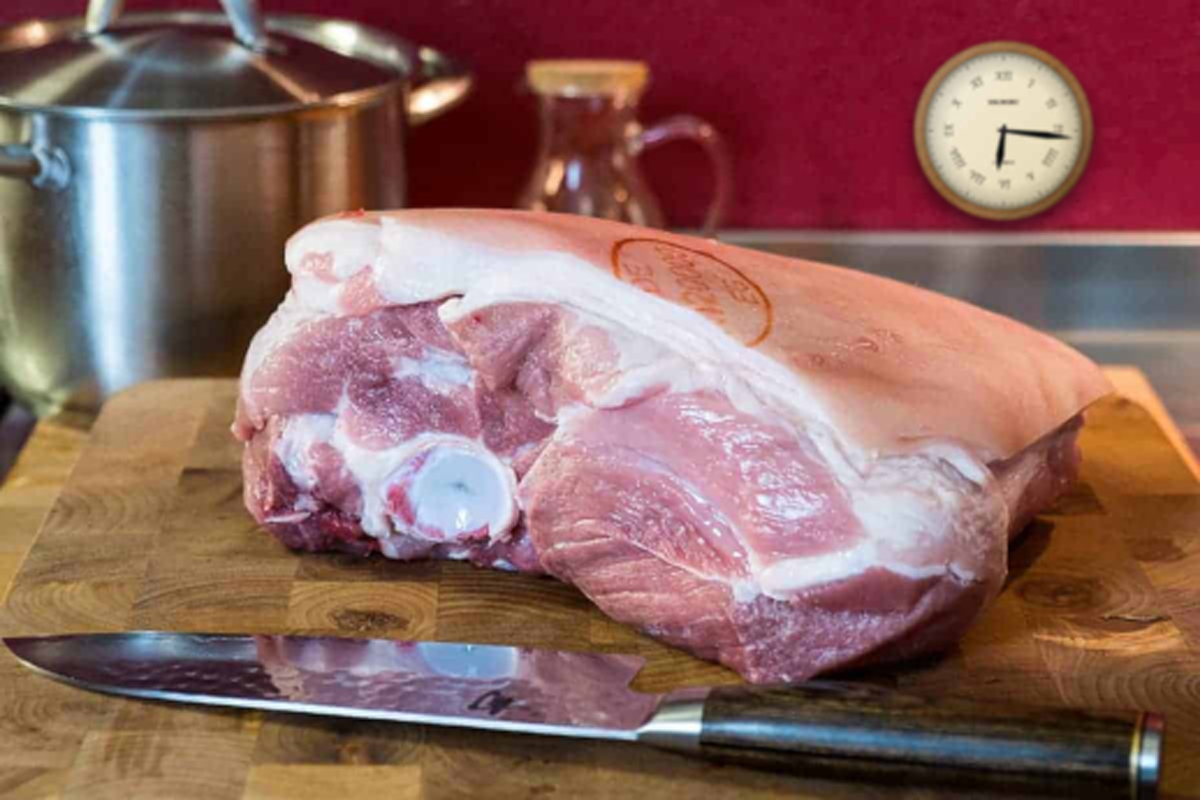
6:16
